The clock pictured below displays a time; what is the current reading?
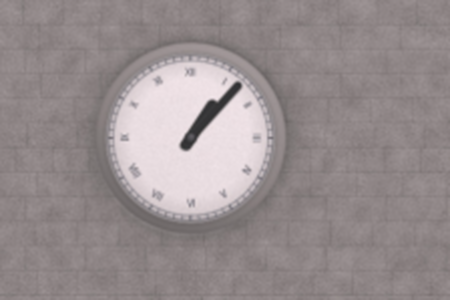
1:07
